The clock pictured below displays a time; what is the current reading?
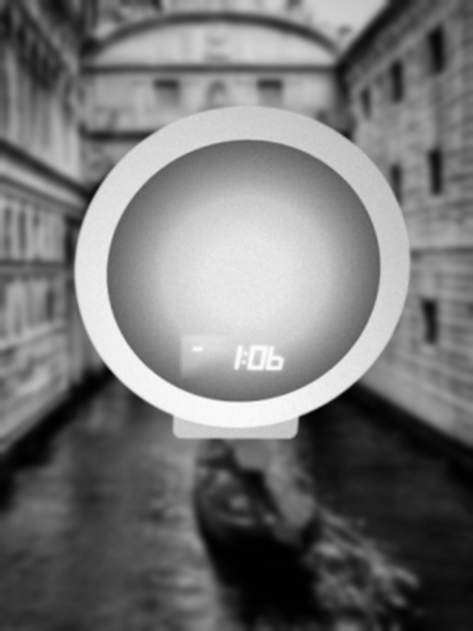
1:06
